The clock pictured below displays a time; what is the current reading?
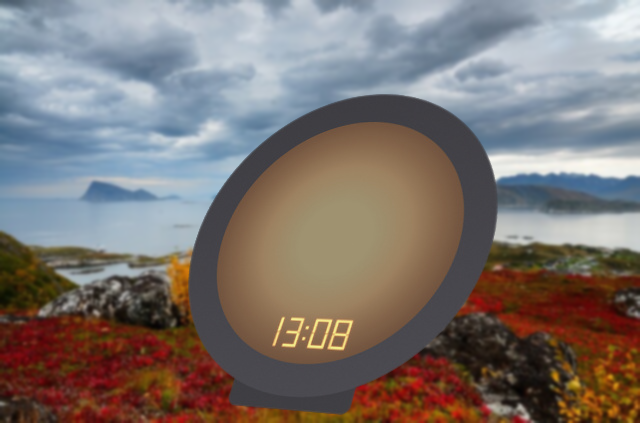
13:08
